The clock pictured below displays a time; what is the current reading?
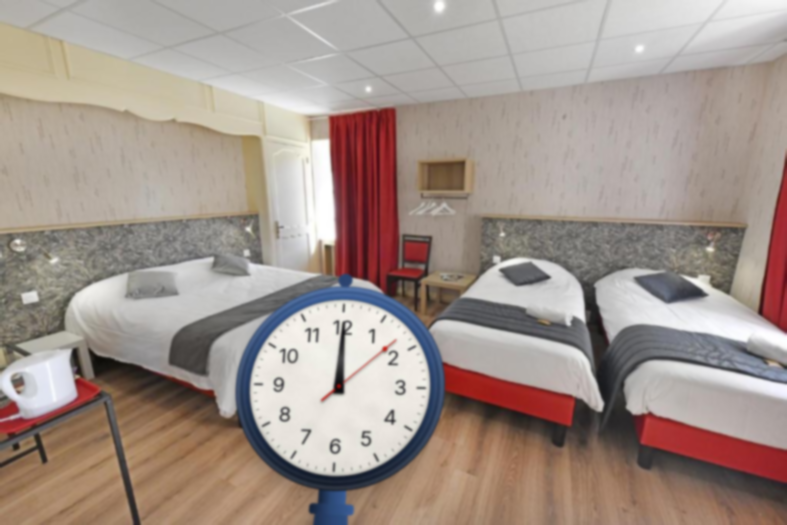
12:00:08
